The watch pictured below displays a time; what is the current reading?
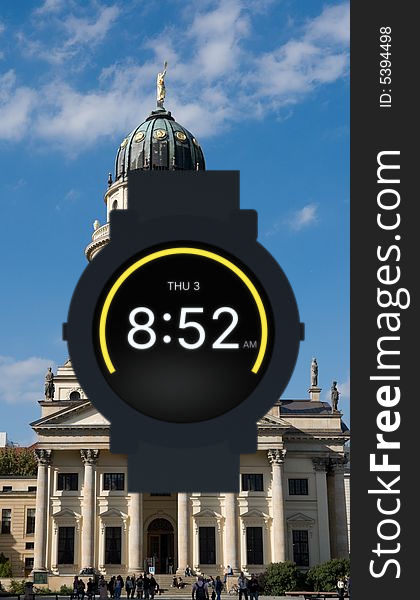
8:52
